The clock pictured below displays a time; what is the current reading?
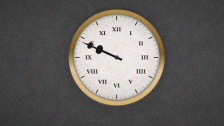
9:49
